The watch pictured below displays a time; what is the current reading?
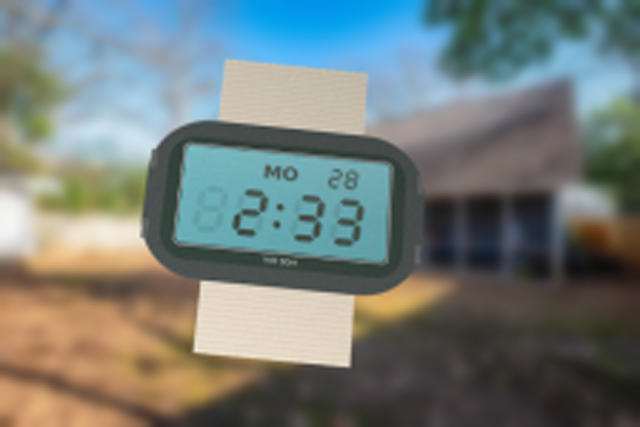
2:33
